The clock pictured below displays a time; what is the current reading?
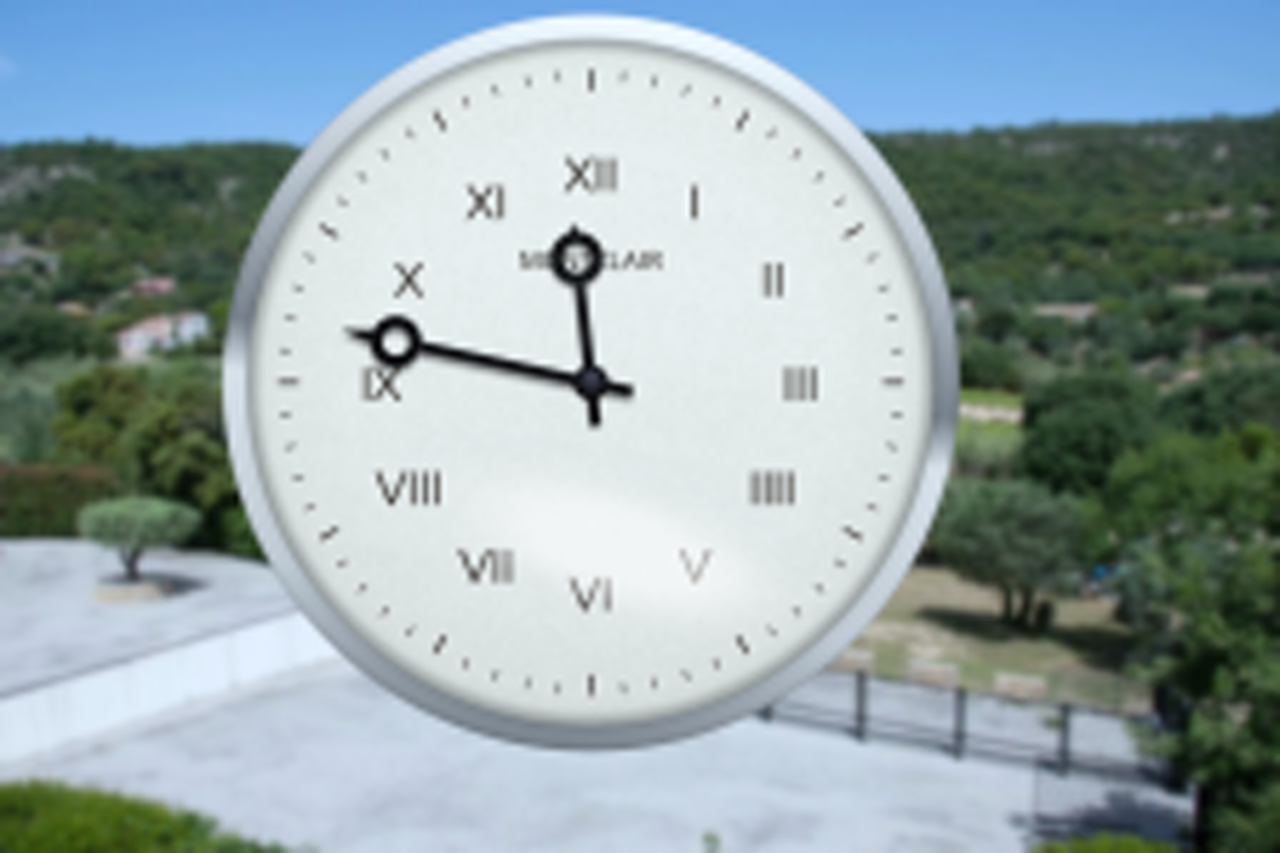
11:47
